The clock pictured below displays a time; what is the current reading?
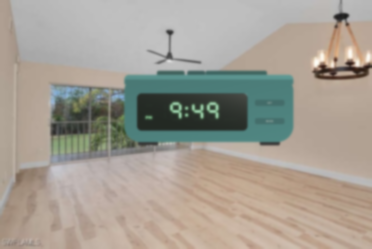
9:49
